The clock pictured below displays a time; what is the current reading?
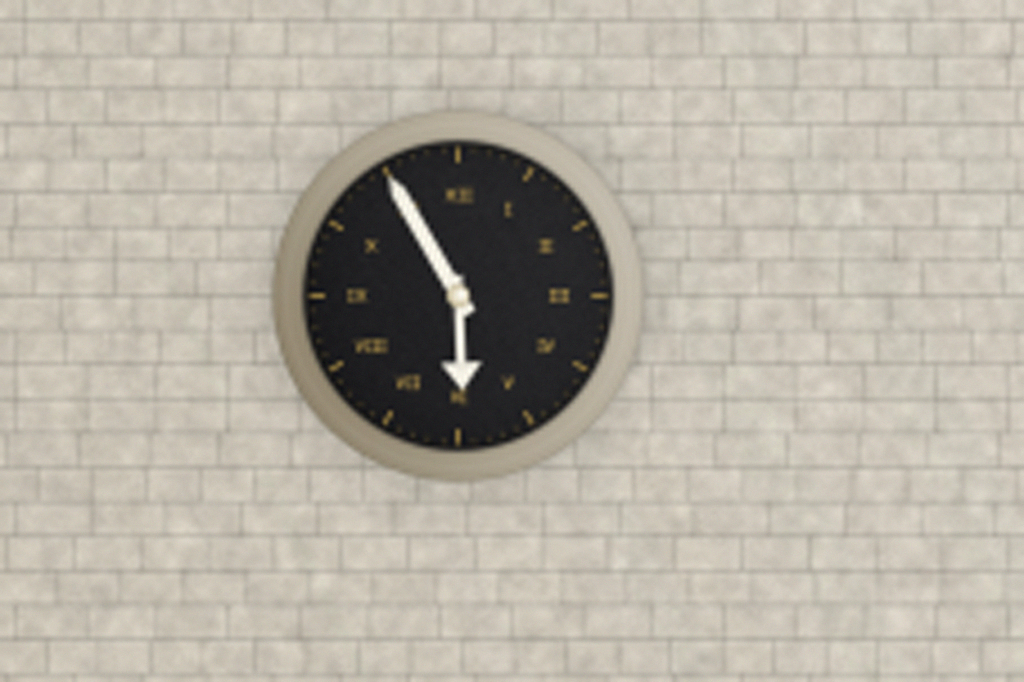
5:55
